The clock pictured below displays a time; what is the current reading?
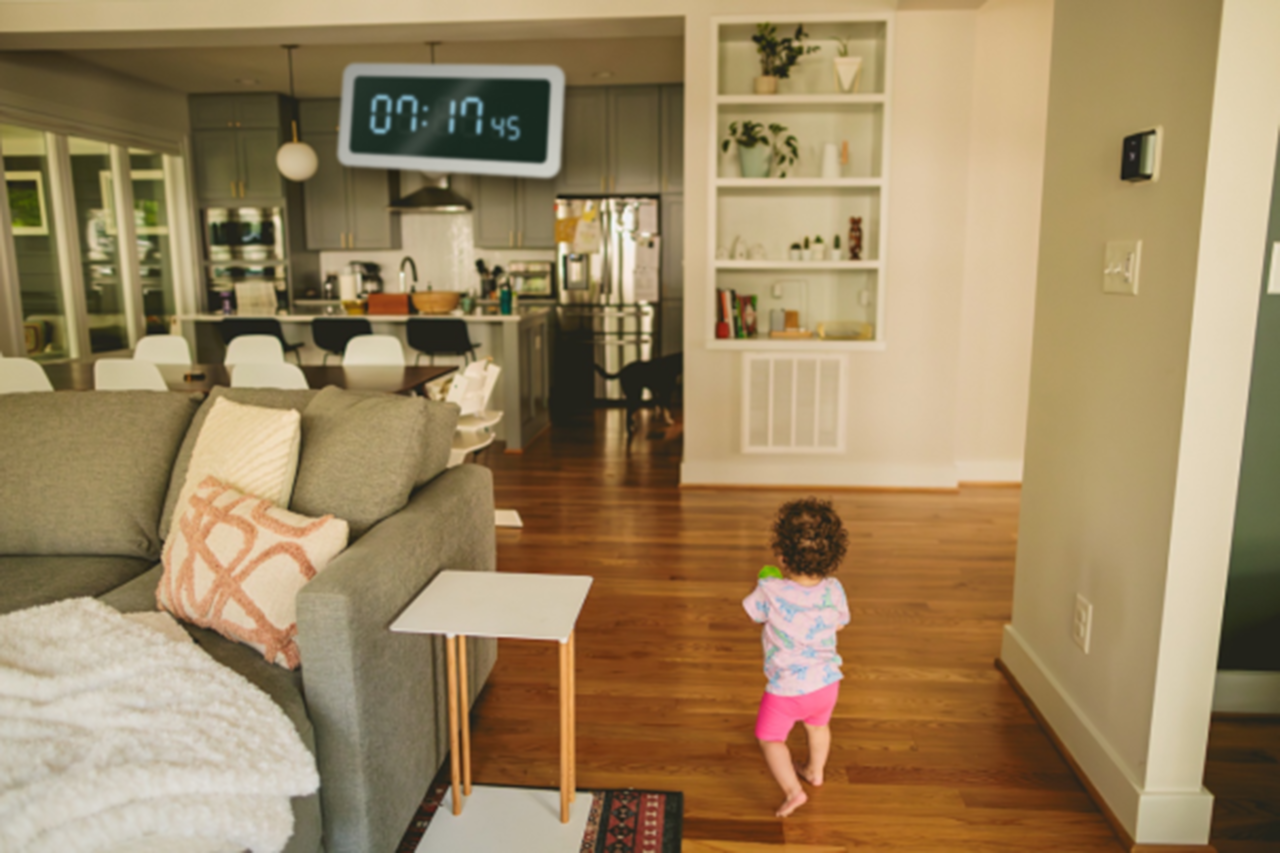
7:17:45
